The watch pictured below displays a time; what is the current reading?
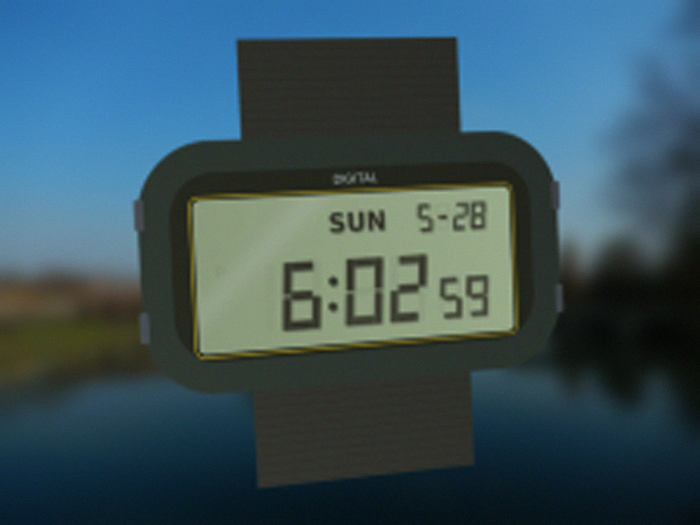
6:02:59
